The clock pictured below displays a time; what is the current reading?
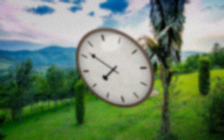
7:52
